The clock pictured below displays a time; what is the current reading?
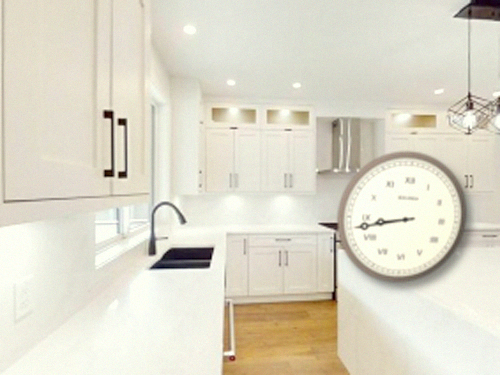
8:43
